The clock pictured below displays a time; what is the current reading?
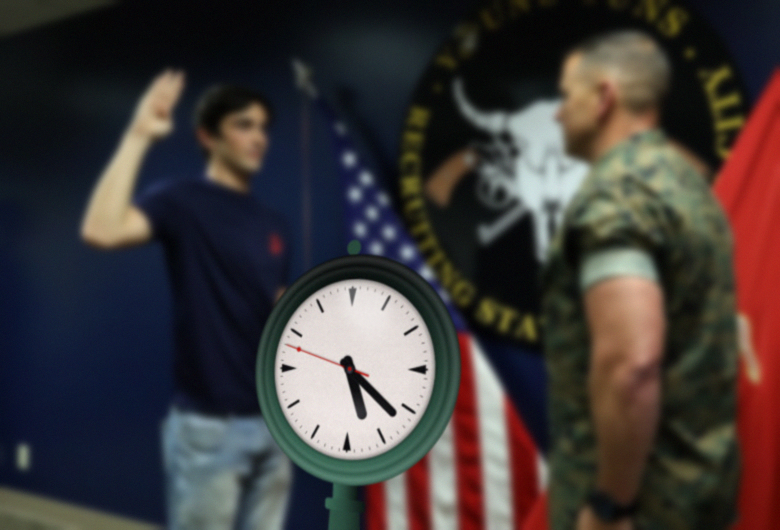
5:21:48
